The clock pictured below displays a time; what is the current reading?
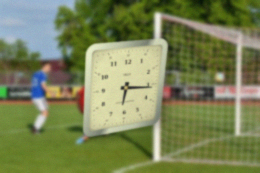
6:16
